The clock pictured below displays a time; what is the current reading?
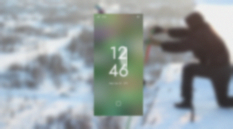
12:46
